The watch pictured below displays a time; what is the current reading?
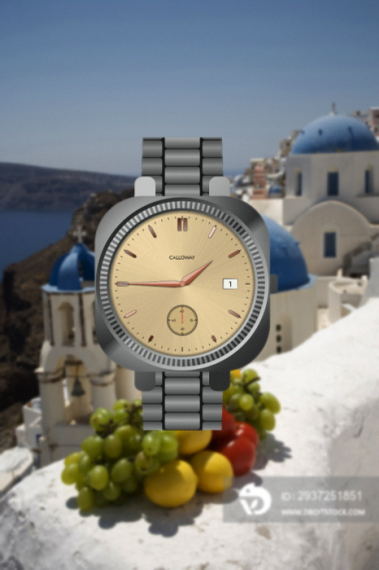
1:45
